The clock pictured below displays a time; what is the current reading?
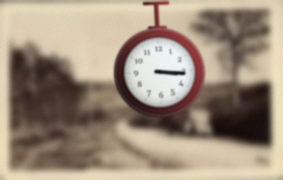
3:16
